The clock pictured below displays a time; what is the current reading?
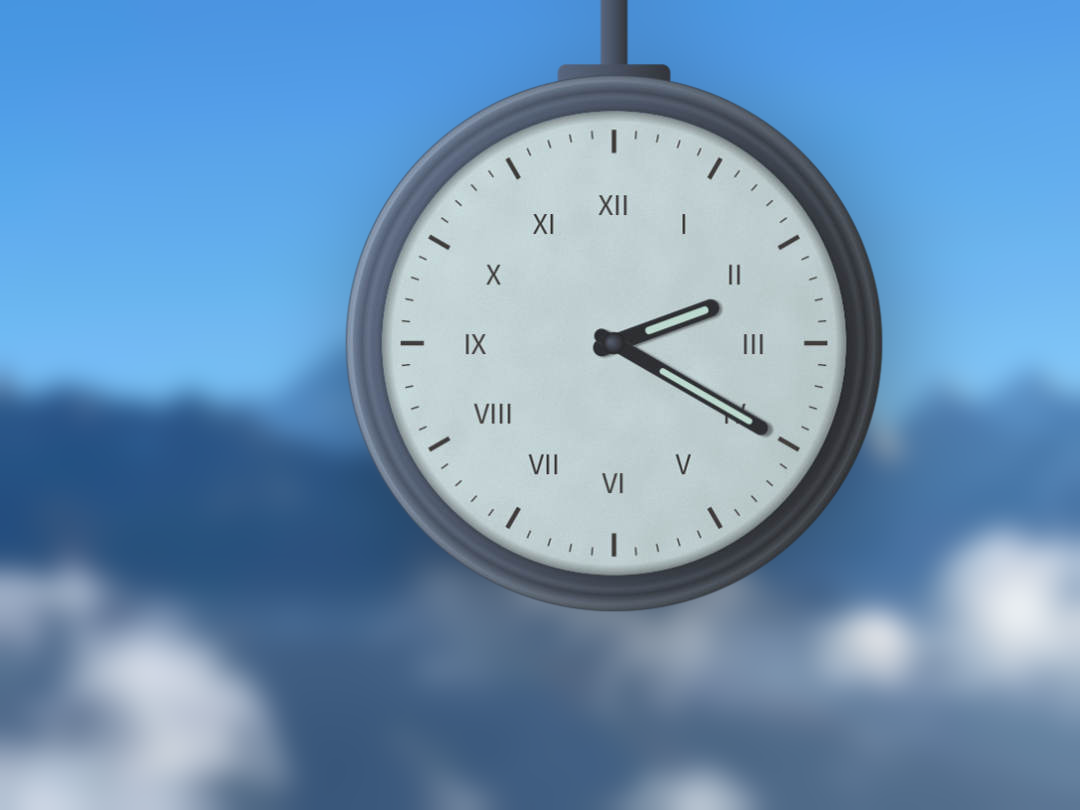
2:20
